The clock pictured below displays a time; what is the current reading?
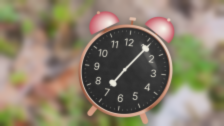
7:06
